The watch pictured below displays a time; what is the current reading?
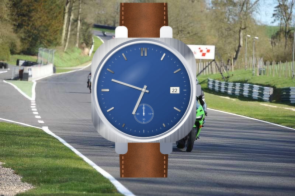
6:48
